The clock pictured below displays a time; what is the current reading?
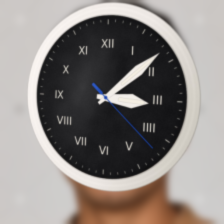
3:08:22
